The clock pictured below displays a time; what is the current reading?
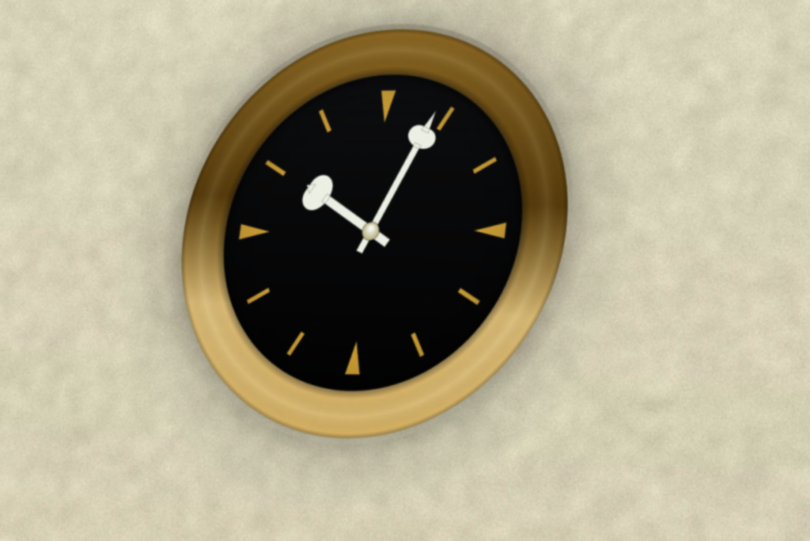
10:04
